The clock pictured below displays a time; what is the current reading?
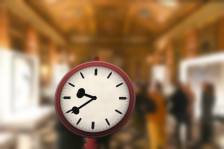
9:39
